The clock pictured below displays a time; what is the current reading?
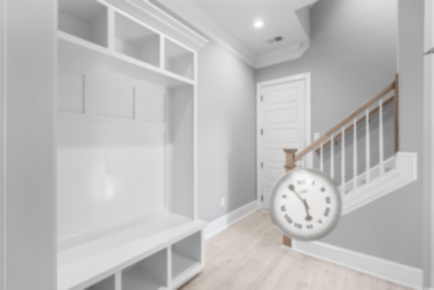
5:55
